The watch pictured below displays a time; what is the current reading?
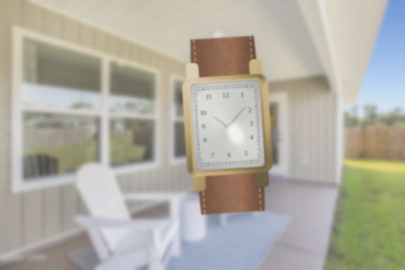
10:08
